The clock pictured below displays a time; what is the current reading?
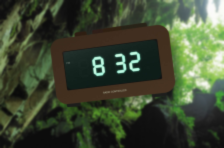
8:32
